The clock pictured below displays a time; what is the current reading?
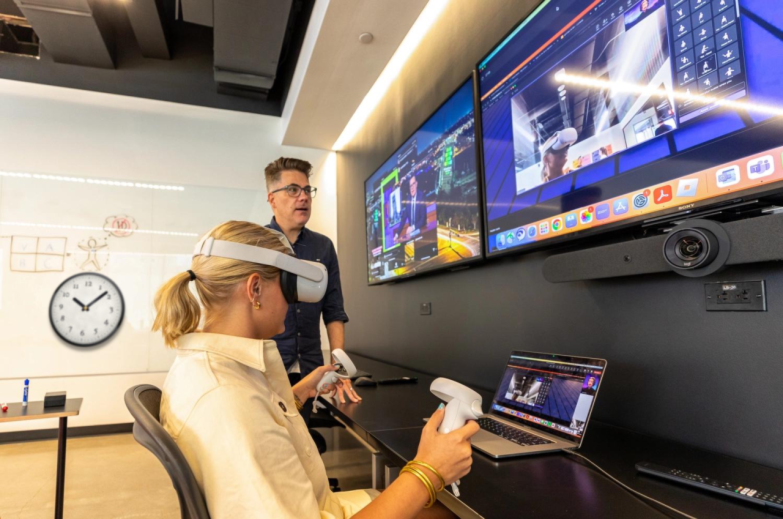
10:08
